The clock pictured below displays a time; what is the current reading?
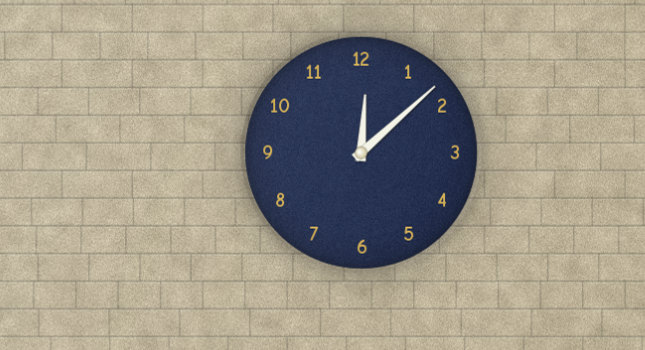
12:08
